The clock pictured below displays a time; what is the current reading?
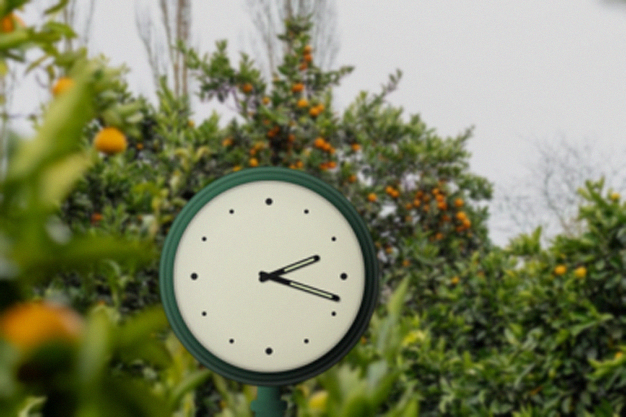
2:18
